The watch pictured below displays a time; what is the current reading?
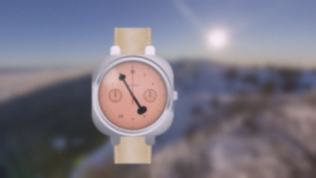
4:55
